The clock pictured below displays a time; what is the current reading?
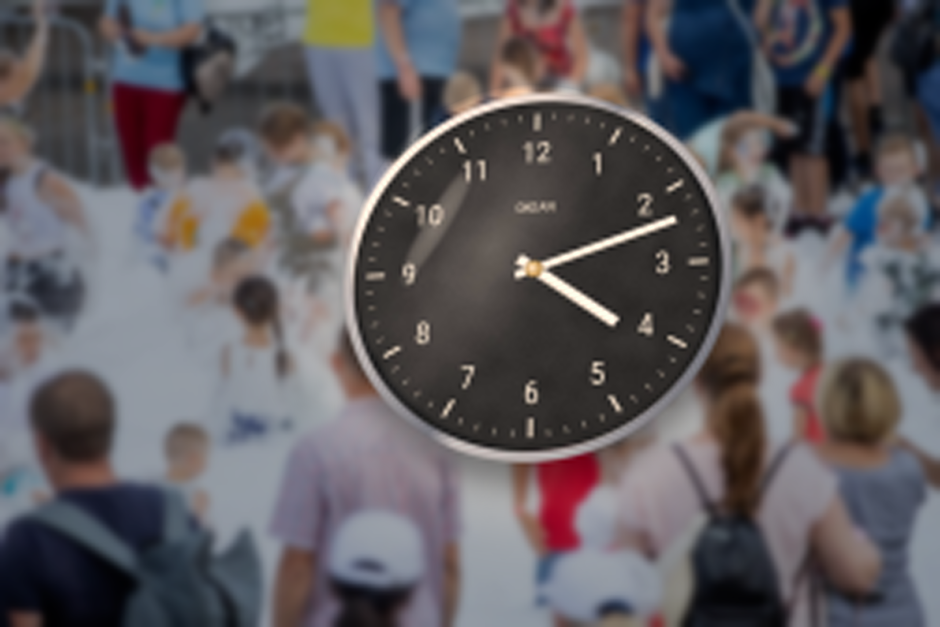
4:12
